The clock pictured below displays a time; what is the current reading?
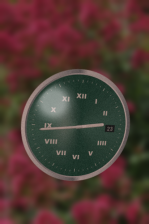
2:44
